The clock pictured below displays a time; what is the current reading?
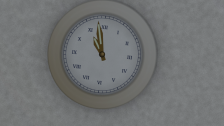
10:58
